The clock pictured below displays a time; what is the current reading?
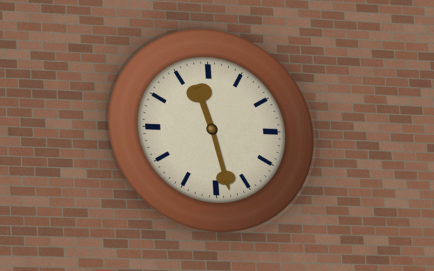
11:28
